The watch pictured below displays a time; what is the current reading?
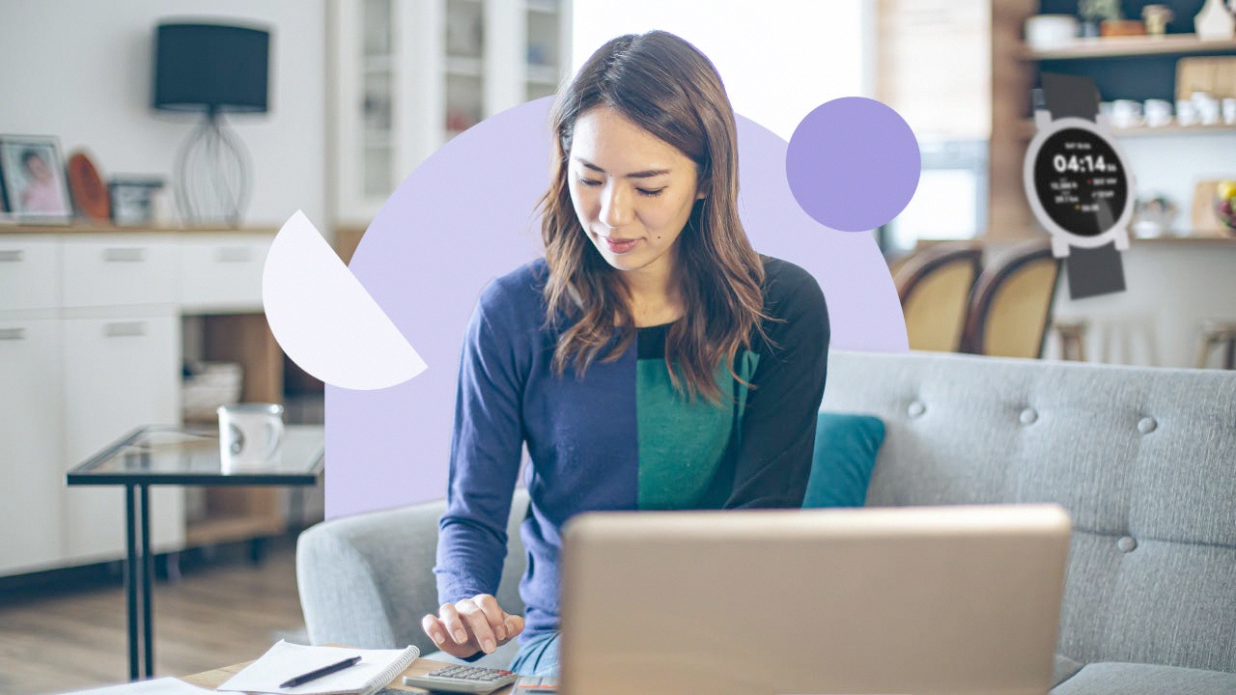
4:14
